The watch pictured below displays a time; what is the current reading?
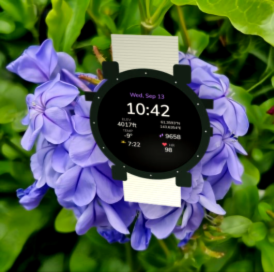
10:42
